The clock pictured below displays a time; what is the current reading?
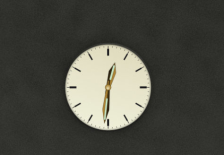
12:31
